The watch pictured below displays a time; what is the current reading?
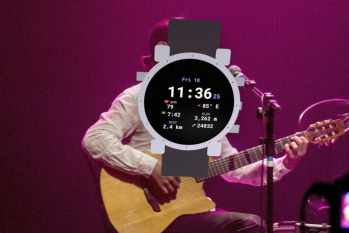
11:36
